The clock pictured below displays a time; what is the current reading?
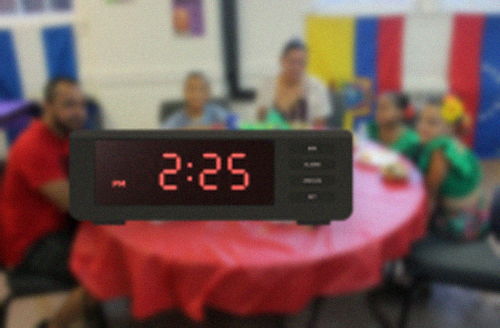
2:25
